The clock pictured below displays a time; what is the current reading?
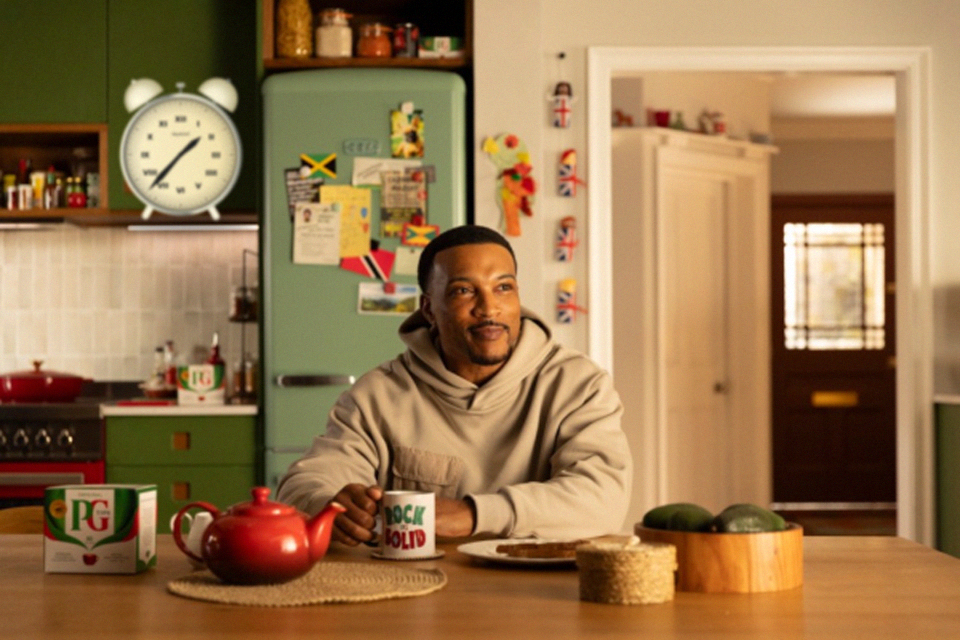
1:37
